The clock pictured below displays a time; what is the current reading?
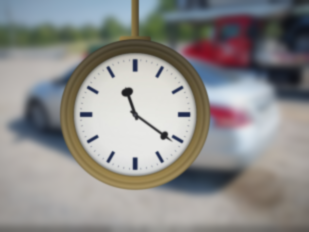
11:21
